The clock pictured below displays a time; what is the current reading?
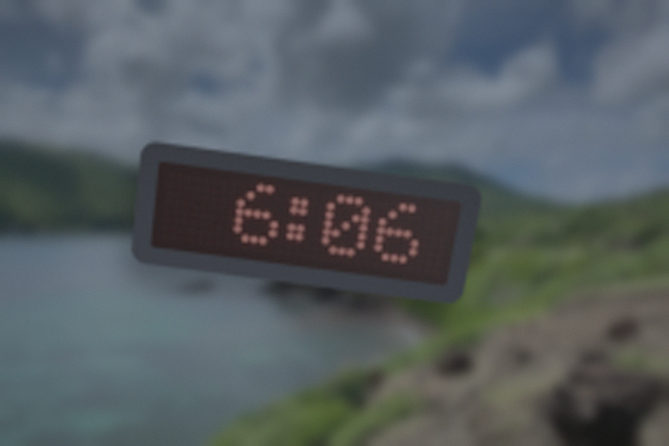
6:06
